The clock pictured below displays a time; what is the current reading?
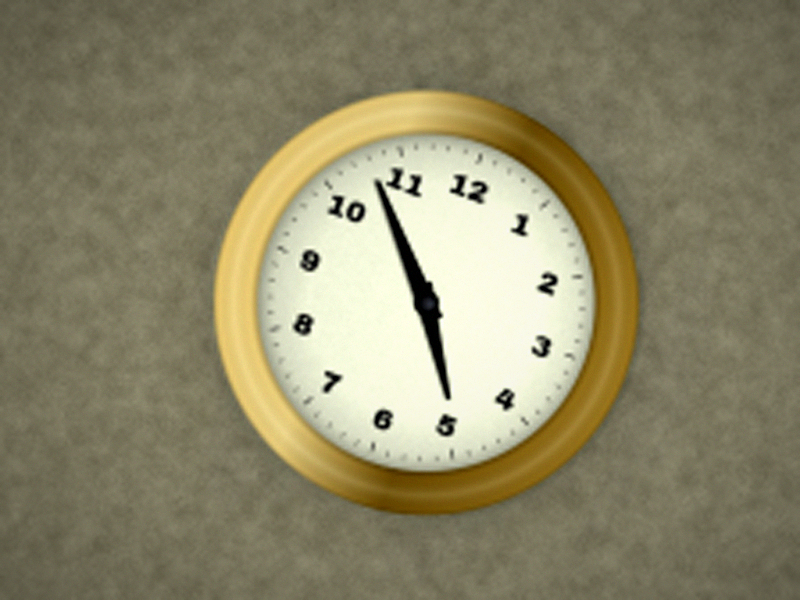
4:53
